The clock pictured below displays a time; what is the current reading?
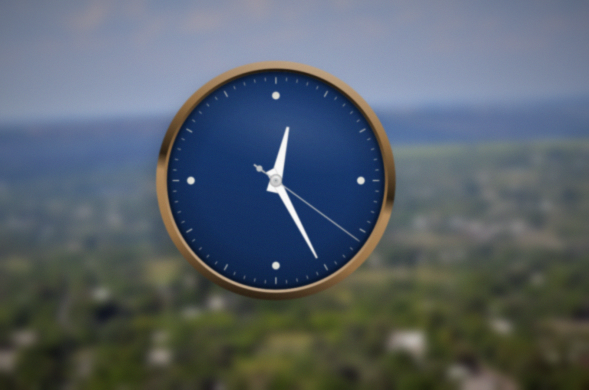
12:25:21
